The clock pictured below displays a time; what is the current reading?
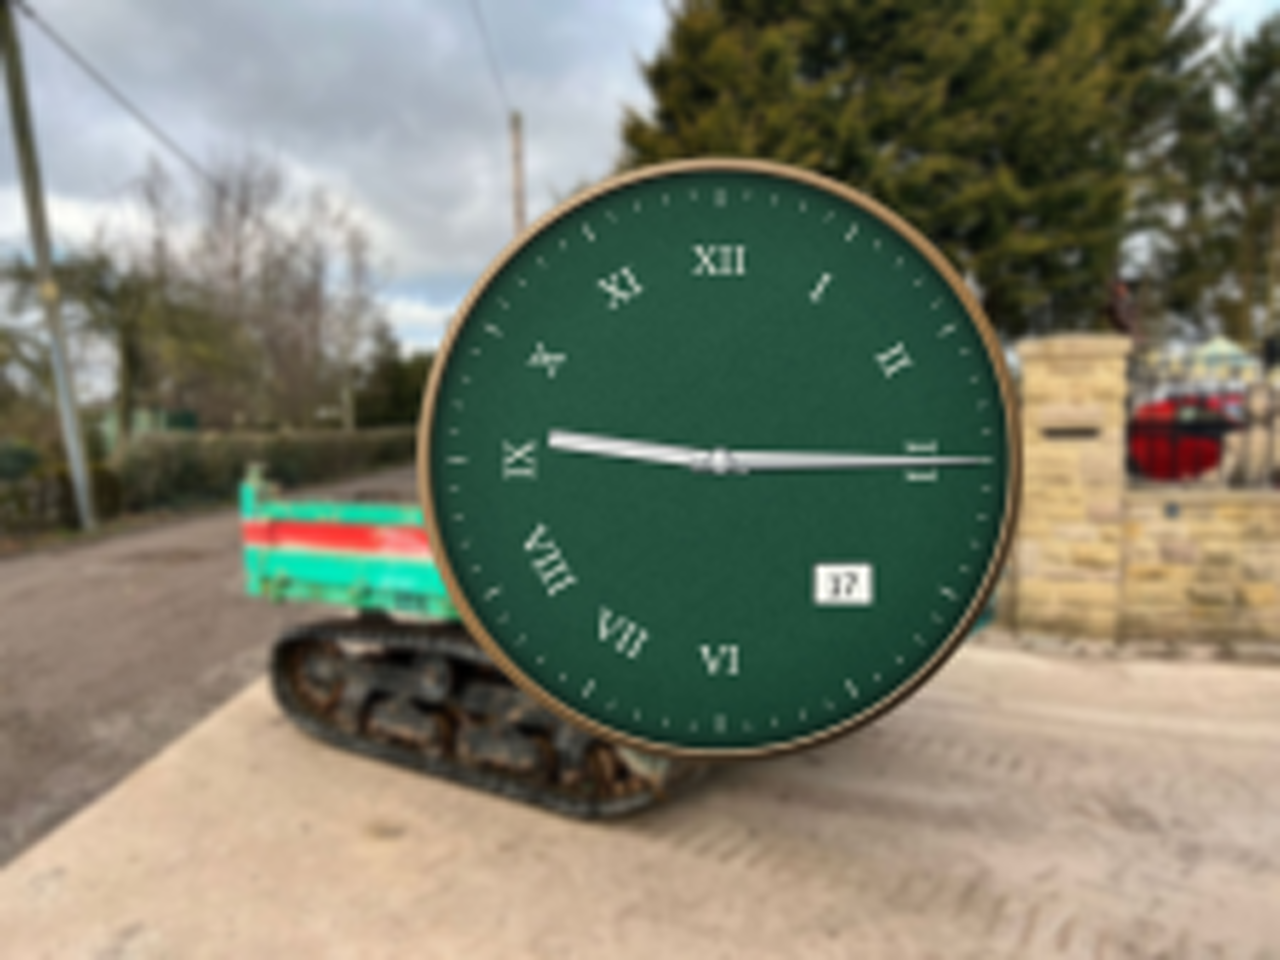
9:15
